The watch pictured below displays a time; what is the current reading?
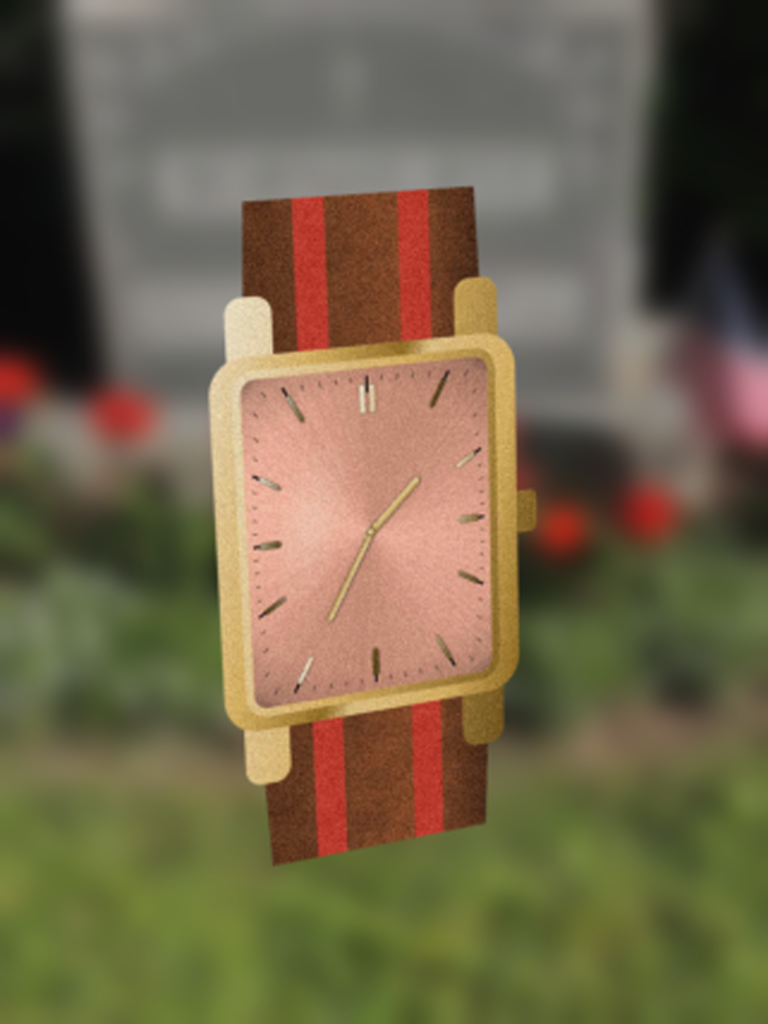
1:35
